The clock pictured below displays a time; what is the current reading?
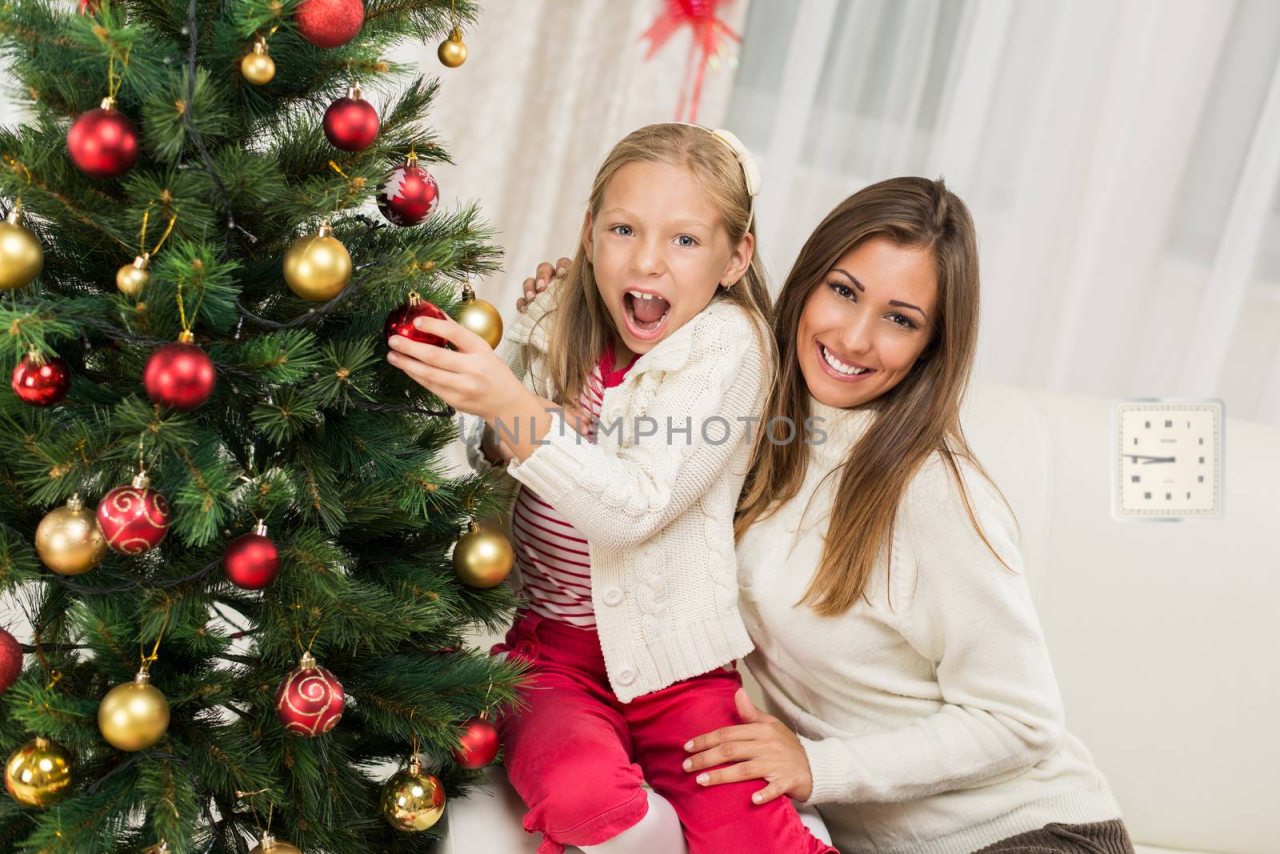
8:46
